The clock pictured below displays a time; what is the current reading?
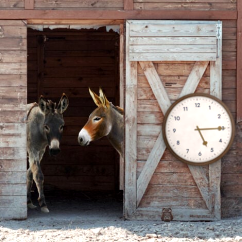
5:15
